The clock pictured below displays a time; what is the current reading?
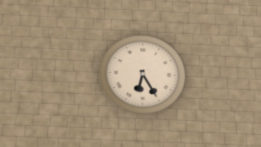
6:25
